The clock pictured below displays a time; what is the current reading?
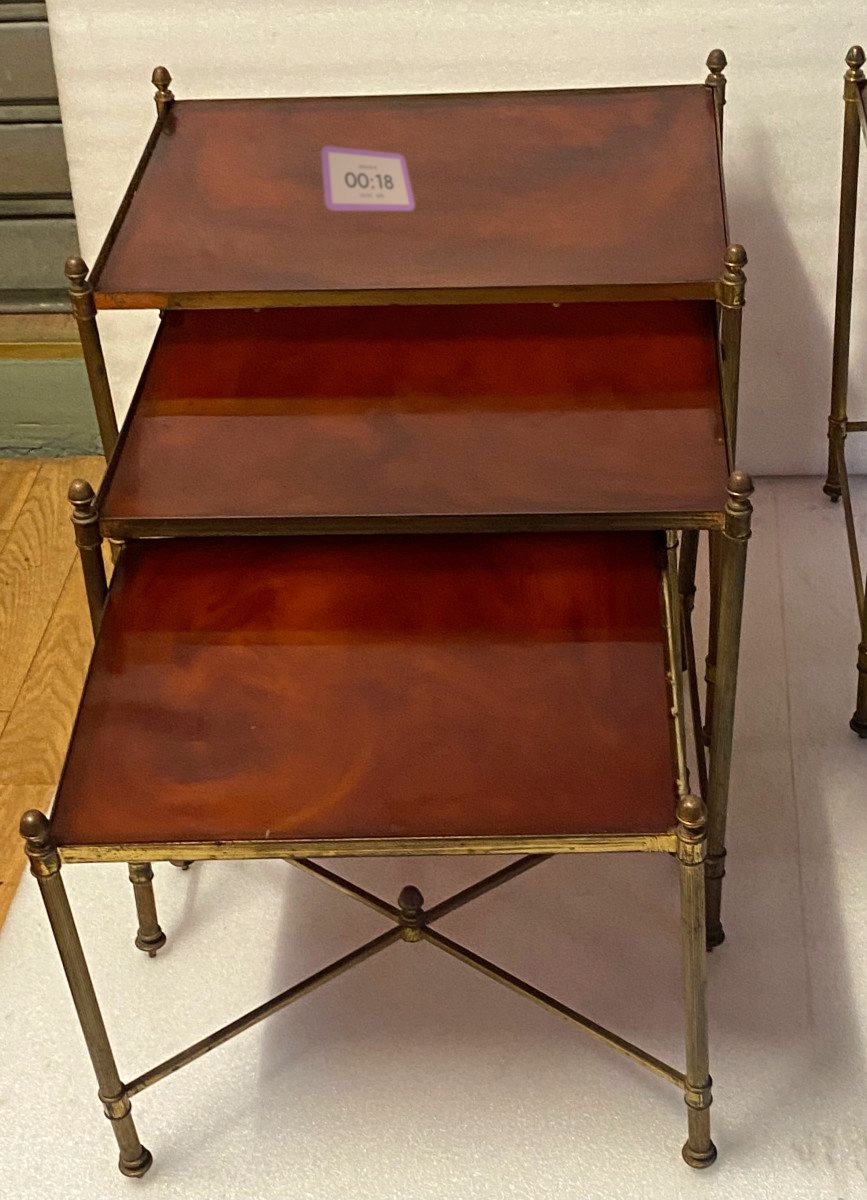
0:18
